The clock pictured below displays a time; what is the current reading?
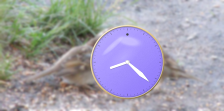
8:22
